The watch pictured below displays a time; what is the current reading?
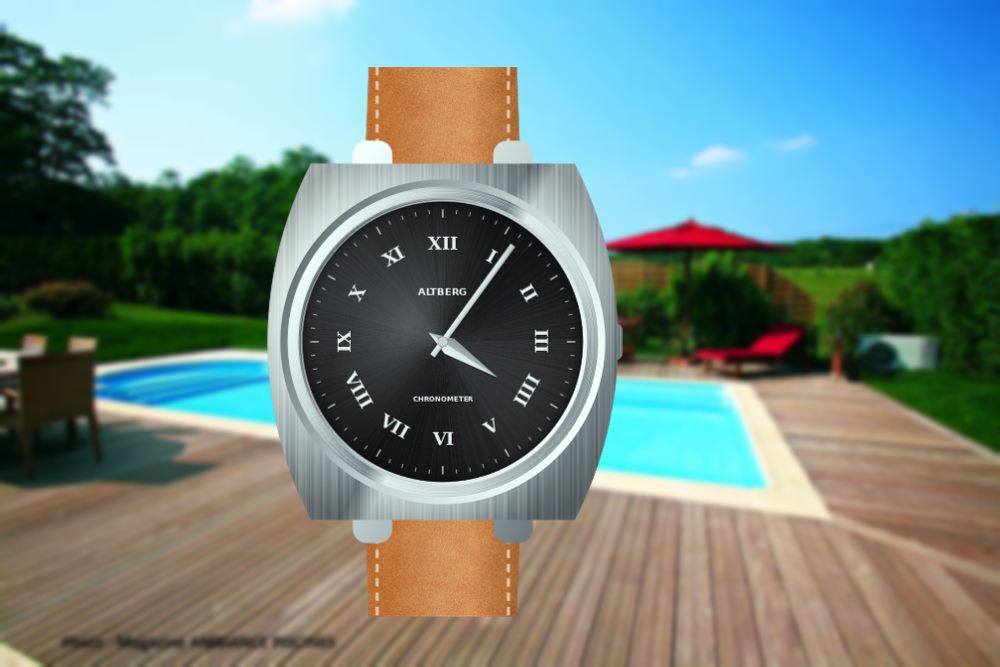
4:06
